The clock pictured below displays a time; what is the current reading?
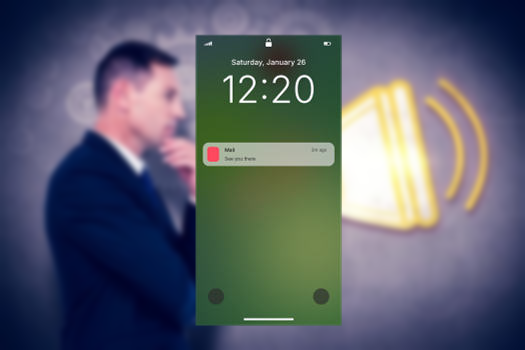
12:20
